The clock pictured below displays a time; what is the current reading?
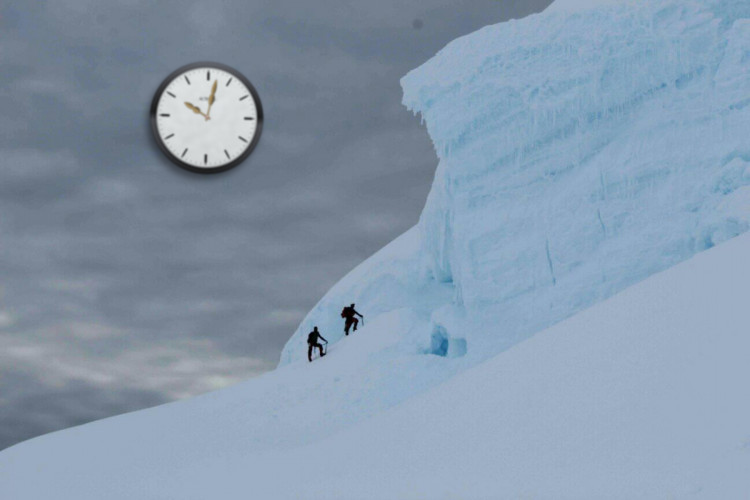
10:02
